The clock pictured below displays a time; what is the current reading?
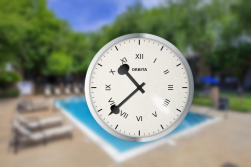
10:38
